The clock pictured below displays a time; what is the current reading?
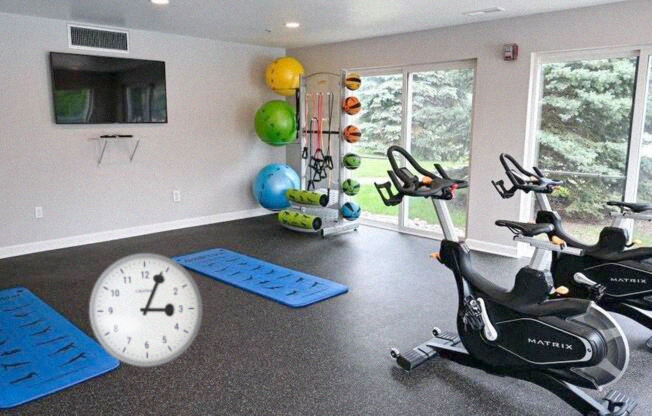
3:04
